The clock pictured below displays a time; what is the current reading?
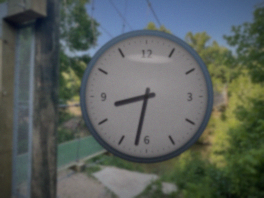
8:32
